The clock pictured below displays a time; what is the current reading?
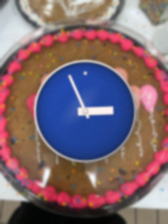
2:56
